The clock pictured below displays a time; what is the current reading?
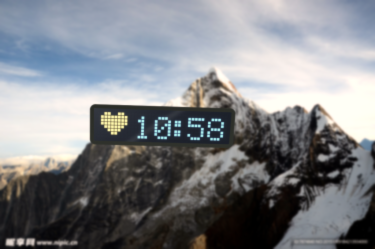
10:58
